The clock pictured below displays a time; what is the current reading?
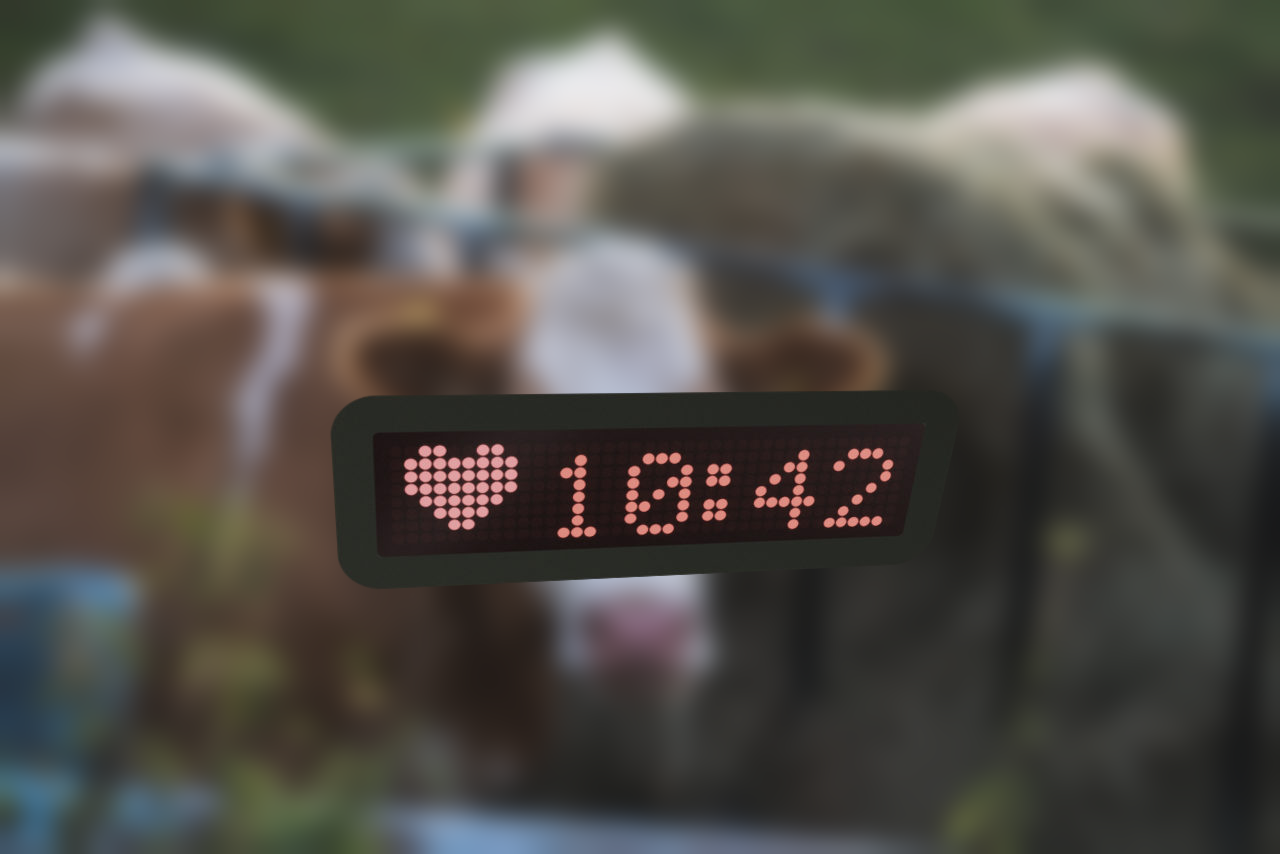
10:42
